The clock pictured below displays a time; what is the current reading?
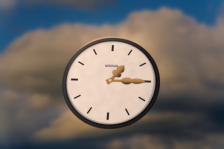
1:15
